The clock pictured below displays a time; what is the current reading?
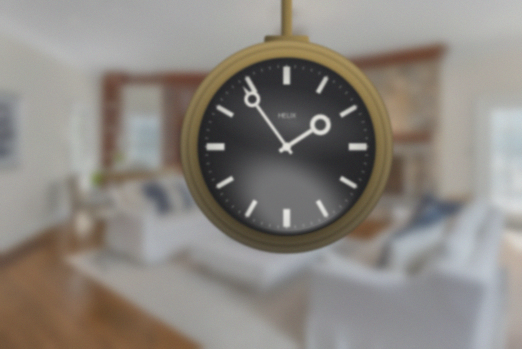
1:54
